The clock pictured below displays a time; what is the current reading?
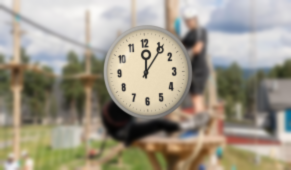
12:06
